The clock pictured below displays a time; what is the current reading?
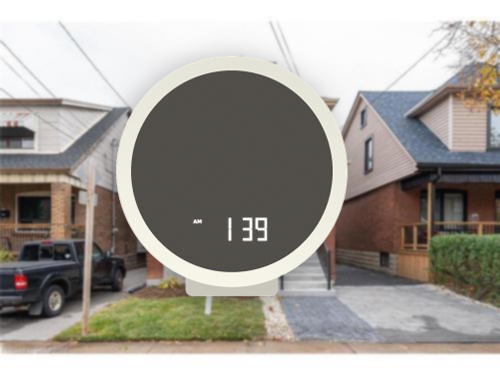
1:39
